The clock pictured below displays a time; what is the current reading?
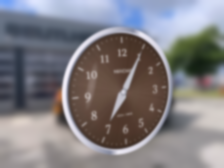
7:05
